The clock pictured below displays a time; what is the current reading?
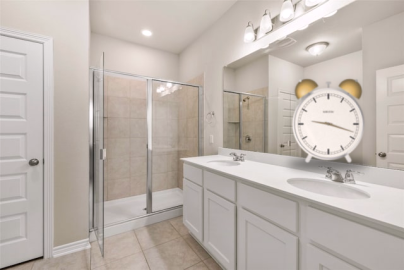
9:18
